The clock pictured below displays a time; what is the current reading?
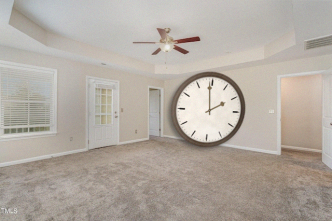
1:59
